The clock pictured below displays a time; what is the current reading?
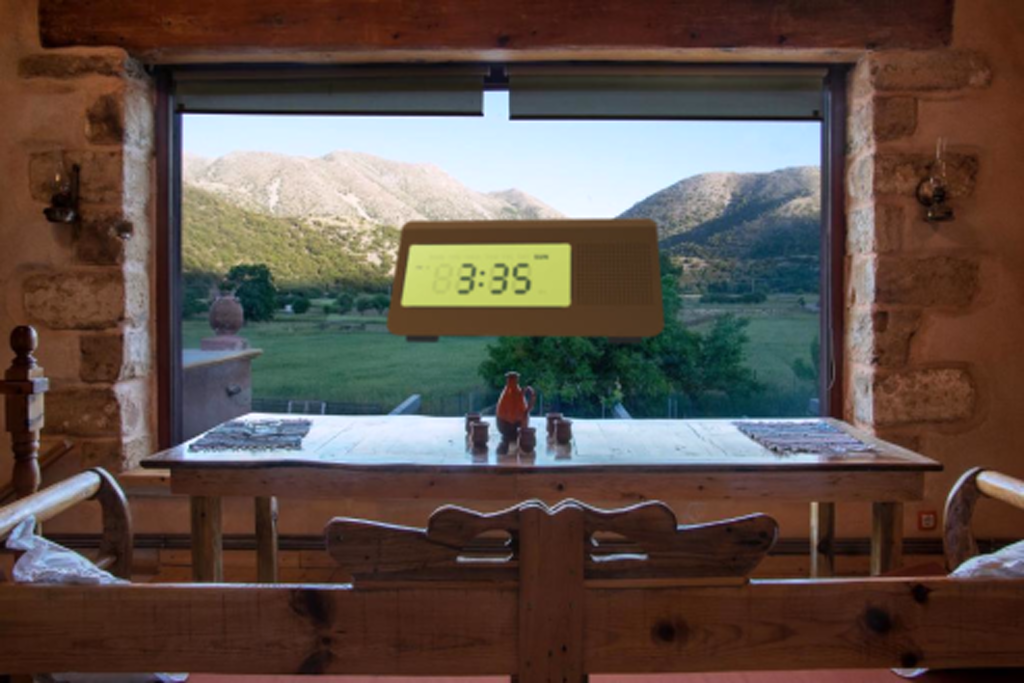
3:35
